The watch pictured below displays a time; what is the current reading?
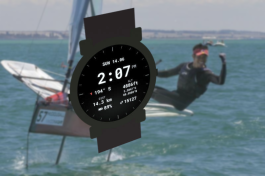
2:07
